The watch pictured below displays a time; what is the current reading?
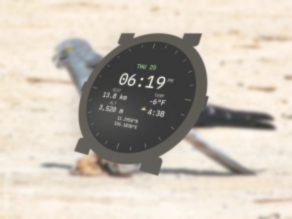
6:19
